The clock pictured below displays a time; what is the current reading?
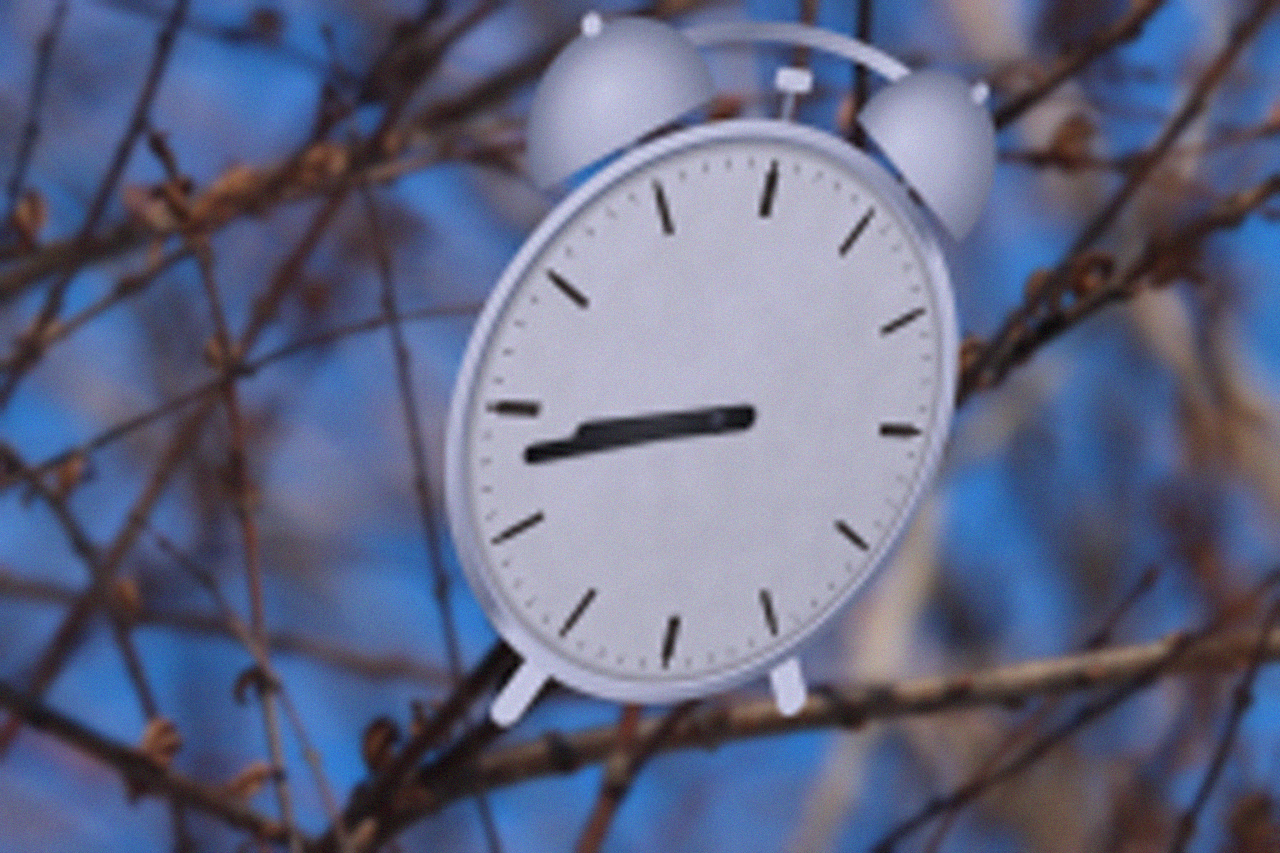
8:43
